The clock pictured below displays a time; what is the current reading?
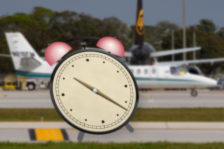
10:22
